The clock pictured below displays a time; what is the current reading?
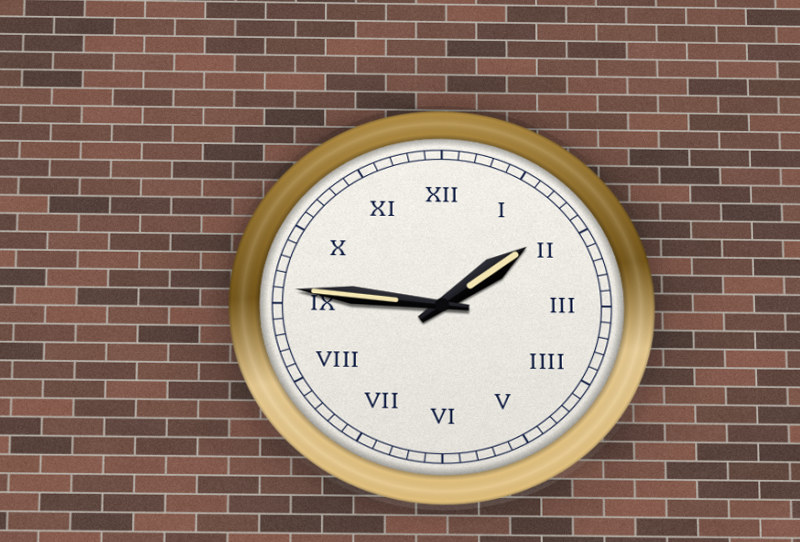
1:46
